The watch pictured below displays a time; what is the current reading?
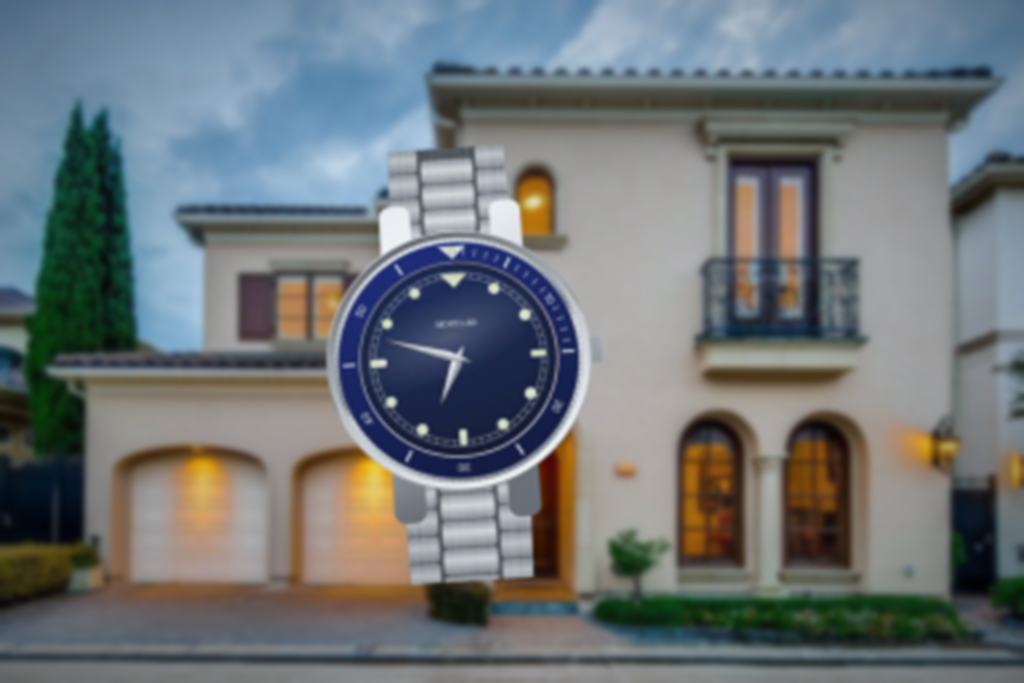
6:48
